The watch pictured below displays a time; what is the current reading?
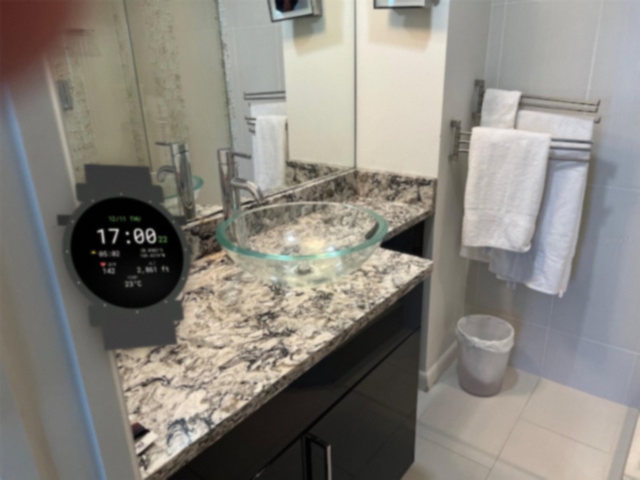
17:00
